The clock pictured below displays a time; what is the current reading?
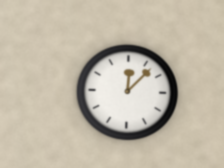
12:07
